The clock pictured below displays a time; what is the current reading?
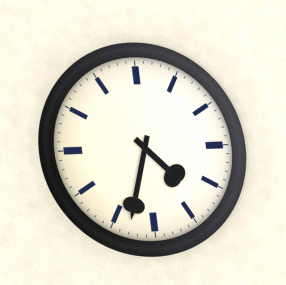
4:33
